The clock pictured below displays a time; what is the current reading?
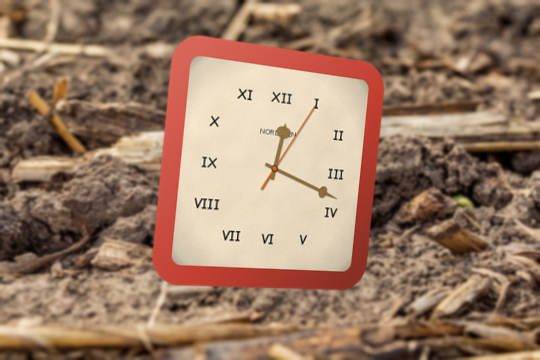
12:18:05
